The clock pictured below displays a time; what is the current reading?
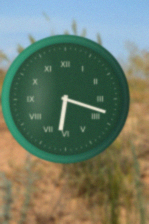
6:18
